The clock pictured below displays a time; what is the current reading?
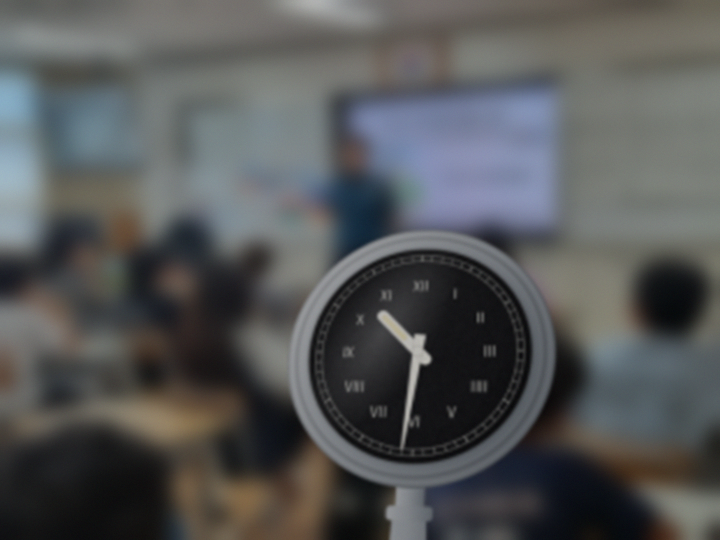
10:31
